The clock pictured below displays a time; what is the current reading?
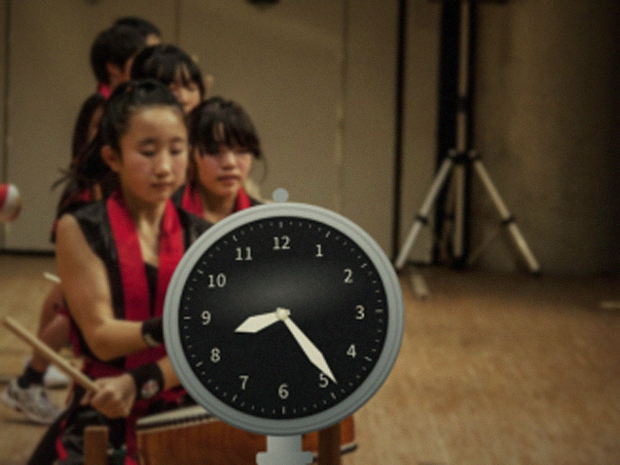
8:24
